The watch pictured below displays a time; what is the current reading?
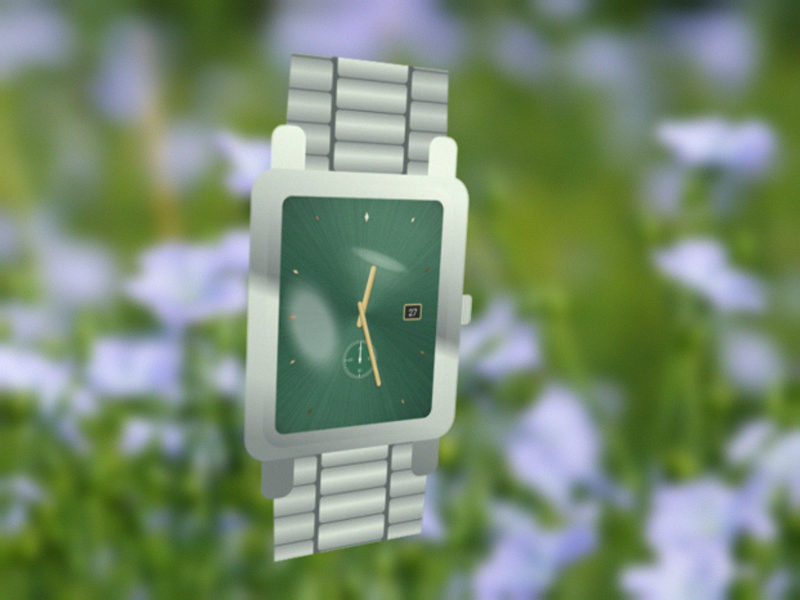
12:27
